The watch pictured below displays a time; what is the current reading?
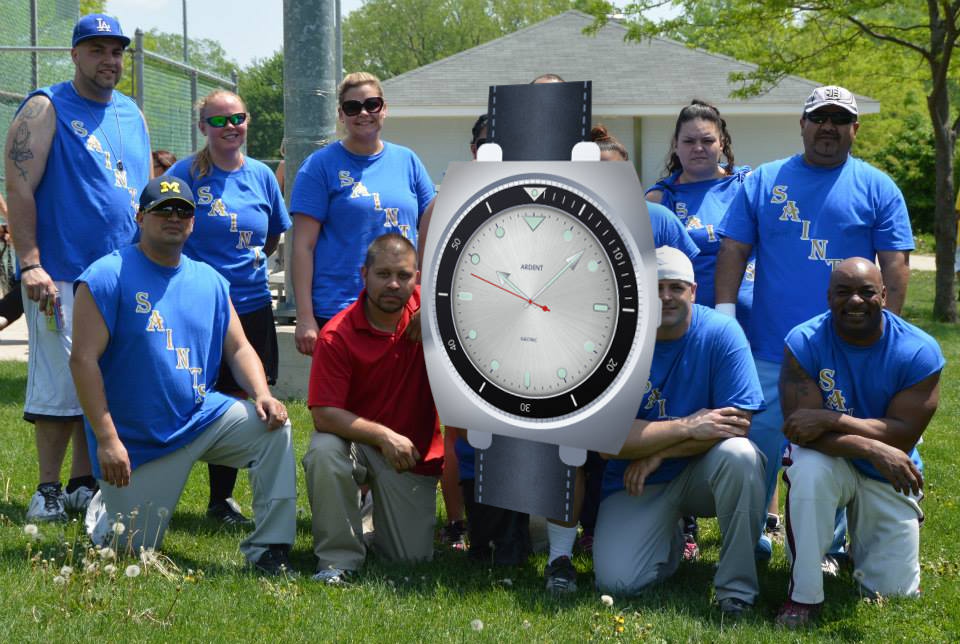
10:07:48
